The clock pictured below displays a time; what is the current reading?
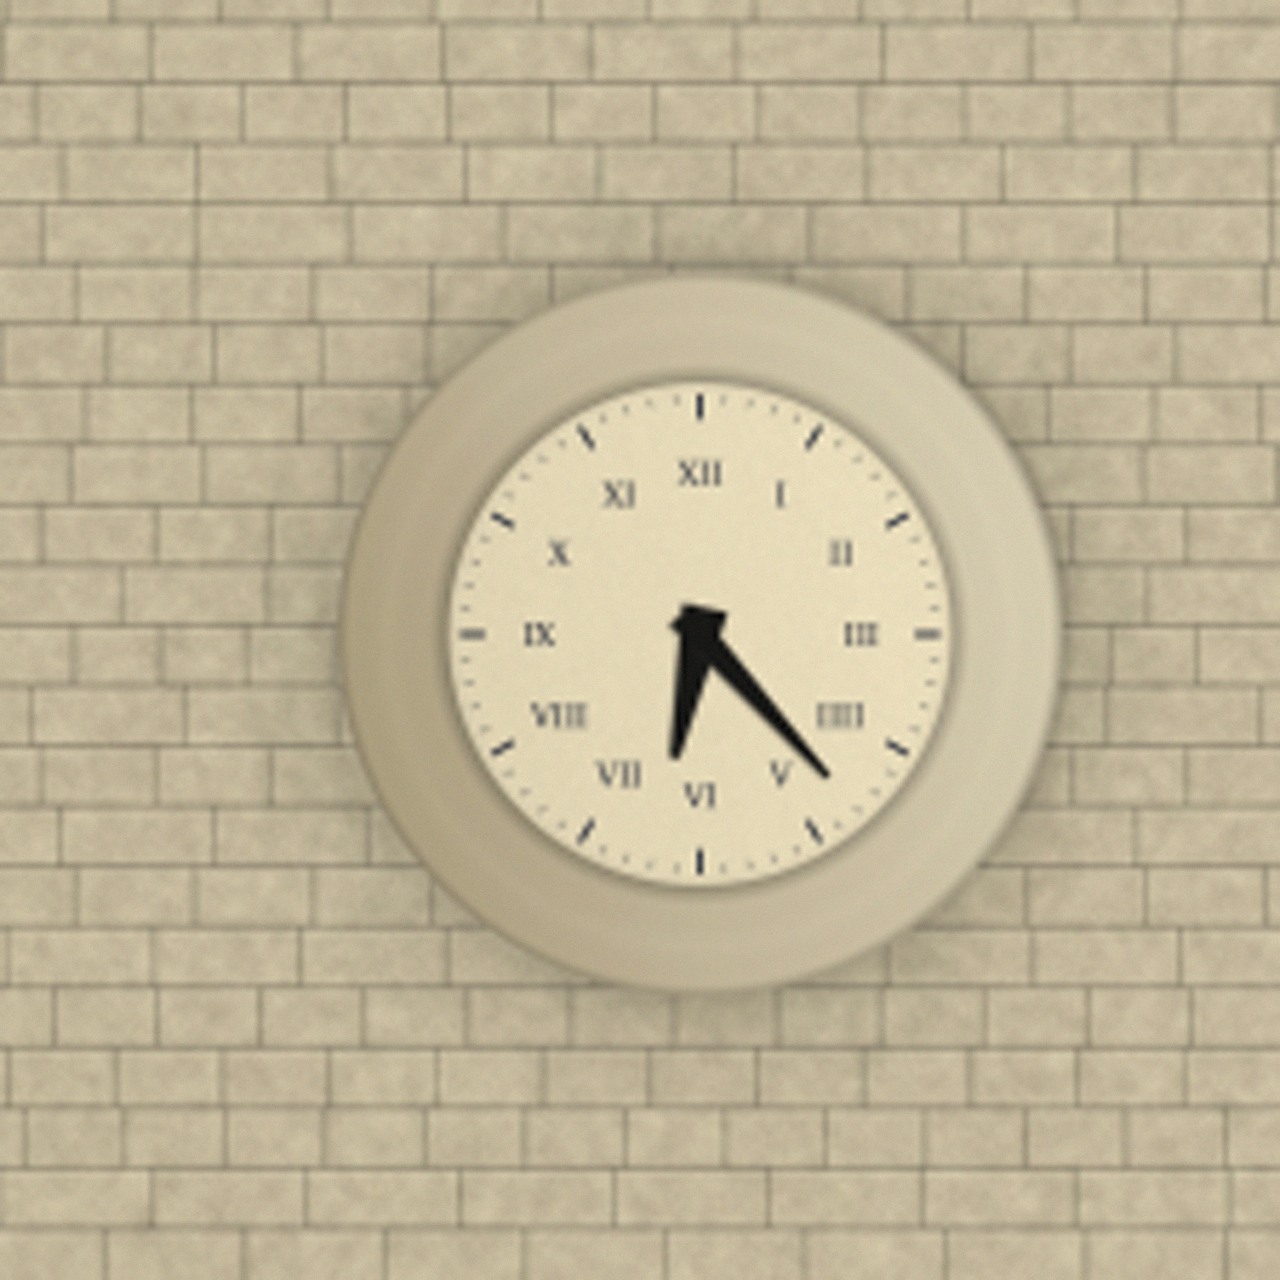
6:23
